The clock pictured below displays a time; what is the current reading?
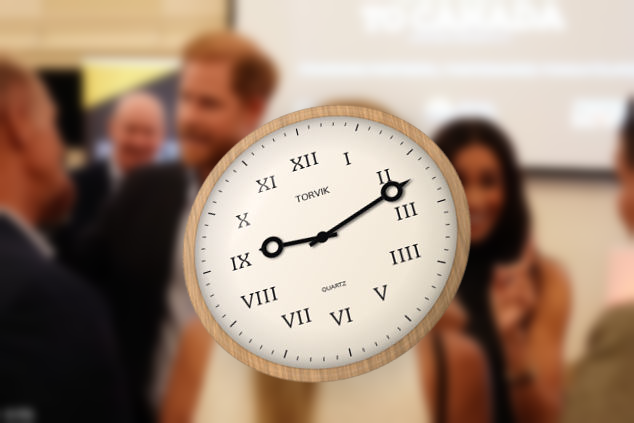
9:12
